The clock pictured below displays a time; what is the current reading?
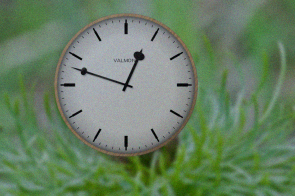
12:48
